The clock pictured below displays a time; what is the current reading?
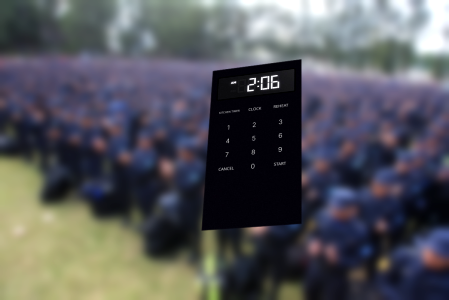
2:06
